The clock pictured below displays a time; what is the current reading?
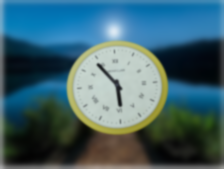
5:54
